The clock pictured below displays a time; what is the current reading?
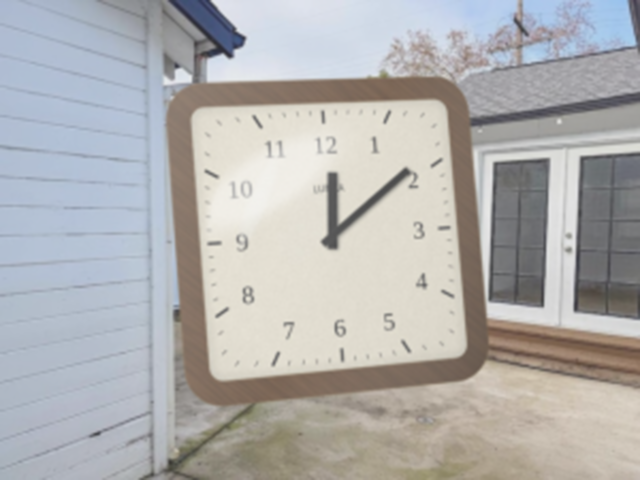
12:09
